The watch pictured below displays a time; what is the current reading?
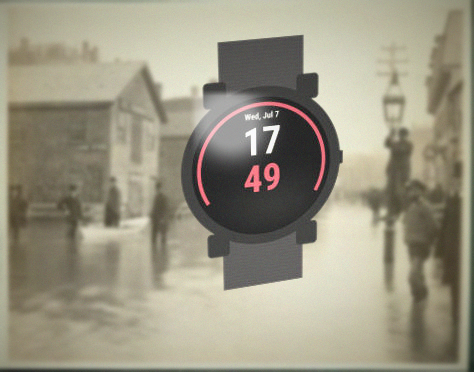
17:49
